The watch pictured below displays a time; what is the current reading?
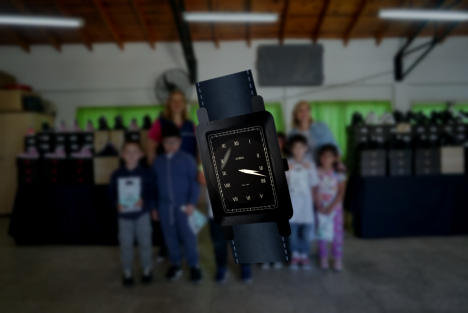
3:18
